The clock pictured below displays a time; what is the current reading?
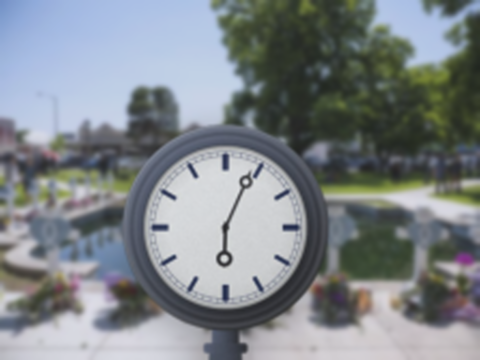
6:04
